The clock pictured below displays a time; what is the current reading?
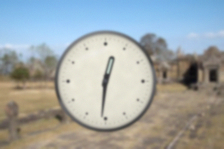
12:31
